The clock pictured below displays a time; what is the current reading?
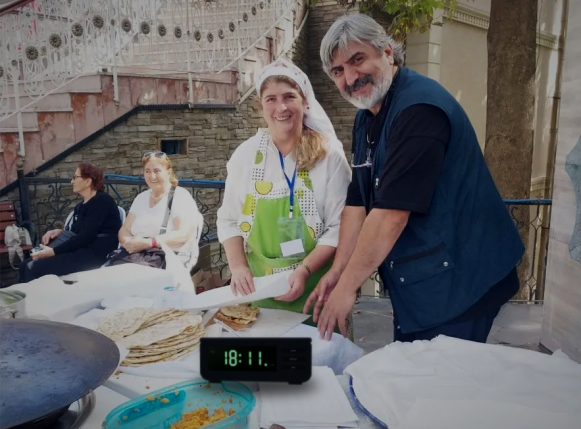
18:11
